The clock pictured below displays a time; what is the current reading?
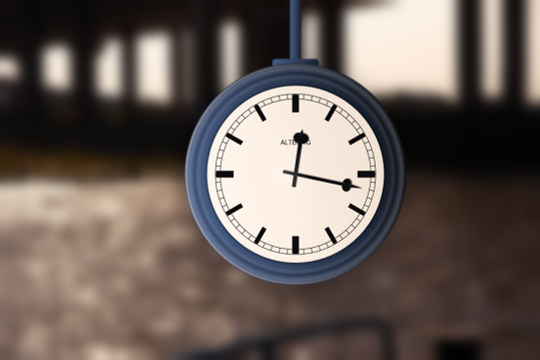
12:17
